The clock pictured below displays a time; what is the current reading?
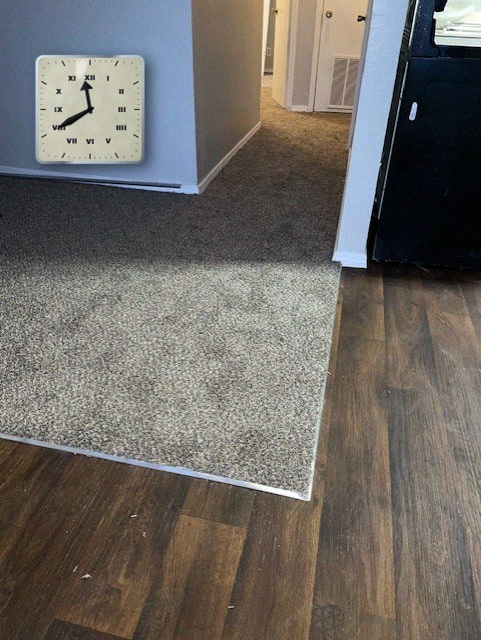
11:40
